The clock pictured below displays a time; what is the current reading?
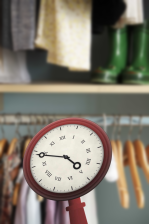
4:49
